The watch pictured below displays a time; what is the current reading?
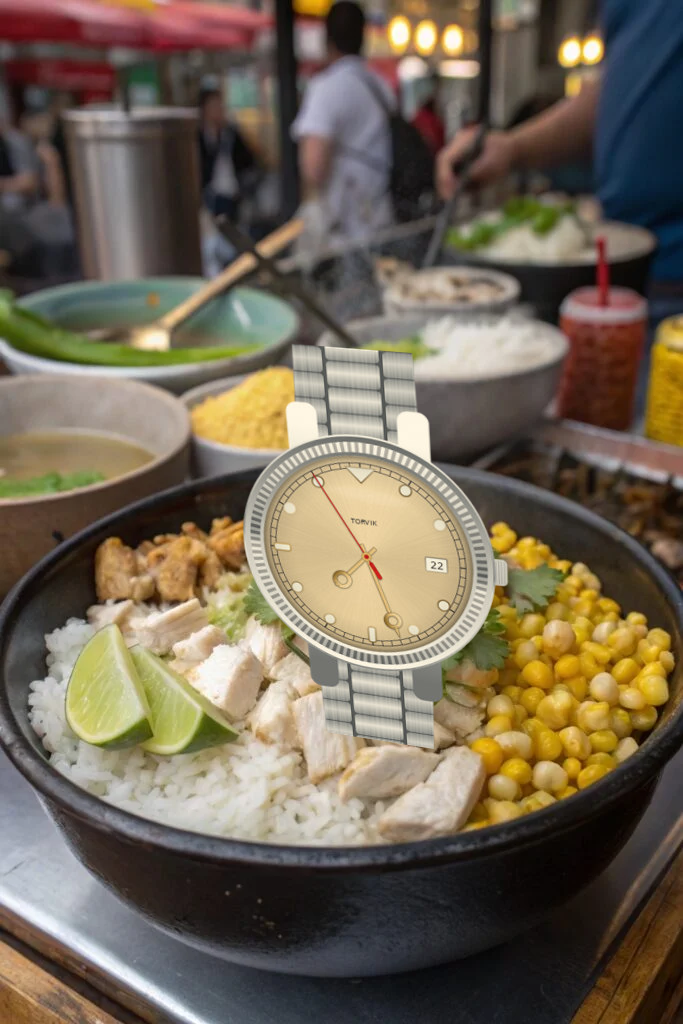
7:26:55
